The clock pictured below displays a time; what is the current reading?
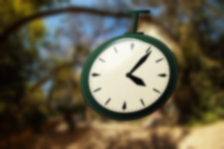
4:06
